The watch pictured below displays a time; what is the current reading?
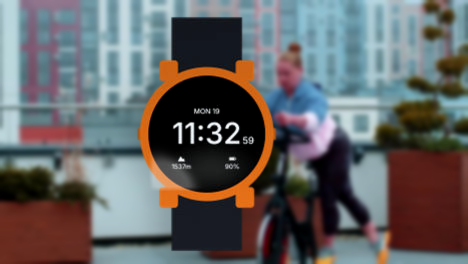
11:32:59
